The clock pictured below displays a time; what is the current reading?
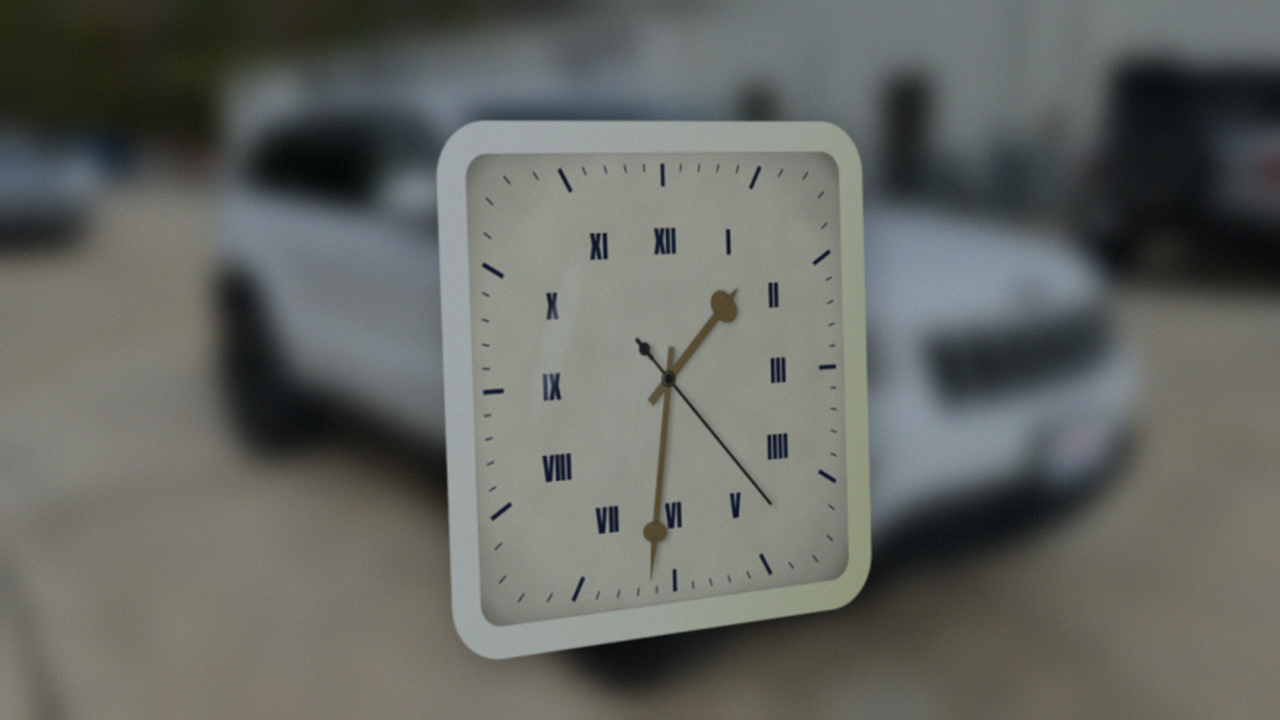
1:31:23
